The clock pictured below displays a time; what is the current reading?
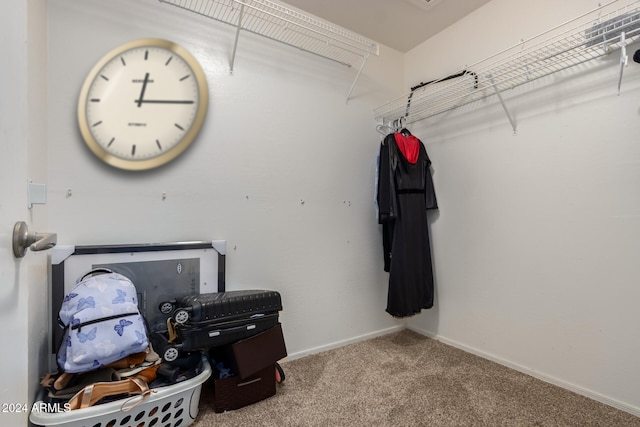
12:15
